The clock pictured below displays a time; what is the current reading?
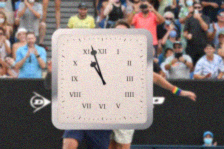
10:57
